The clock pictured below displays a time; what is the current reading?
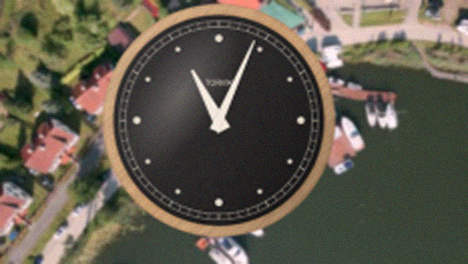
11:04
